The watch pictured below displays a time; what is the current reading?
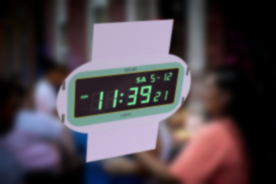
11:39
